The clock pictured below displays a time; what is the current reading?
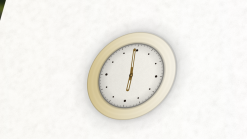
5:59
